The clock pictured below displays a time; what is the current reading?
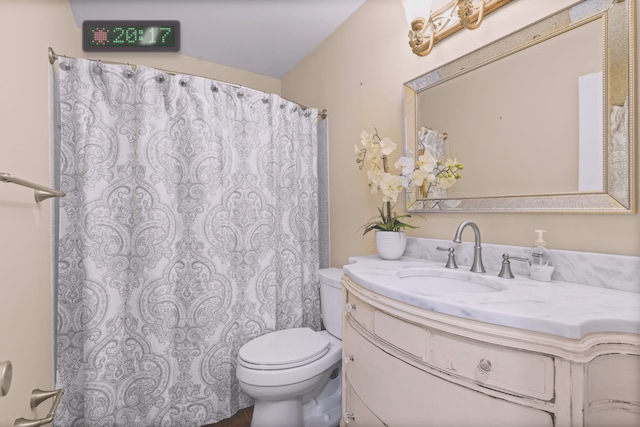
20:17
